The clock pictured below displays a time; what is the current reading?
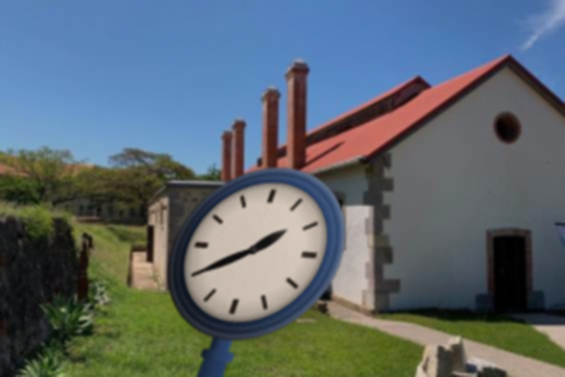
1:40
